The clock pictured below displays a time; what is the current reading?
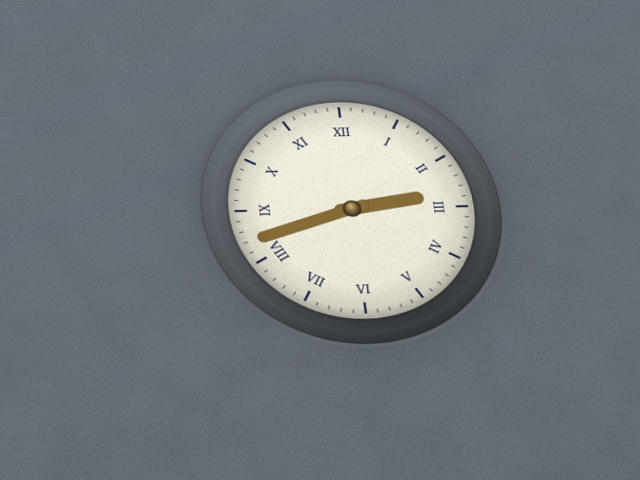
2:42
